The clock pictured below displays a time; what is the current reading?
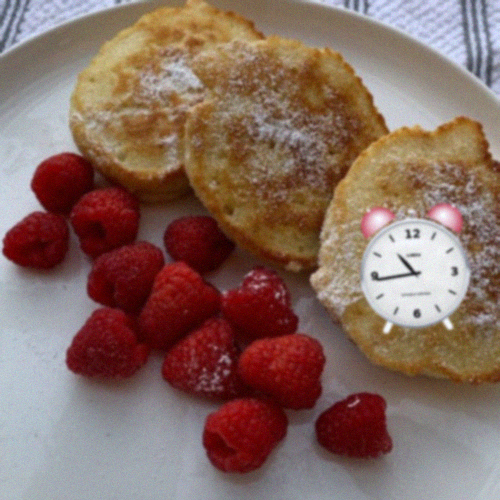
10:44
